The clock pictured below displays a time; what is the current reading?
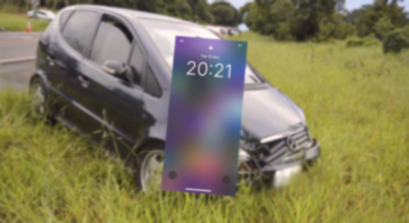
20:21
